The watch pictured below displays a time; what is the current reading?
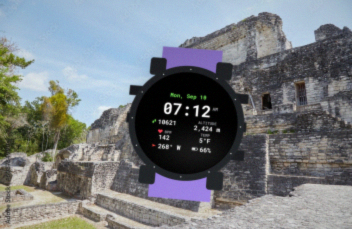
7:12
